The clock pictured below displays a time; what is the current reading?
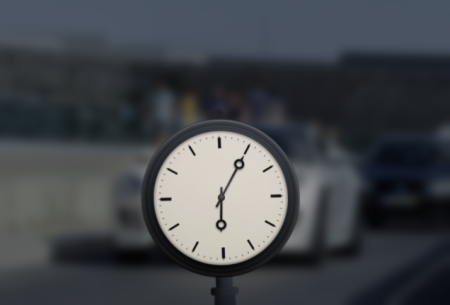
6:05
